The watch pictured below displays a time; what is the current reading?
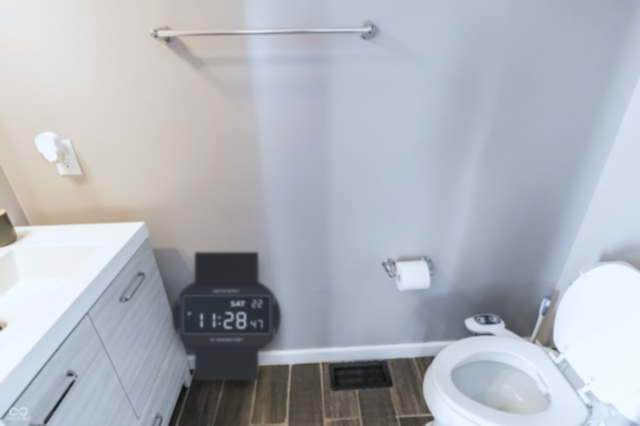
11:28
